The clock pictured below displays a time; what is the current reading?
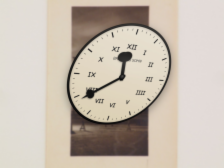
11:39
